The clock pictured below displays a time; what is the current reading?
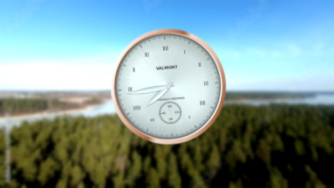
7:44
